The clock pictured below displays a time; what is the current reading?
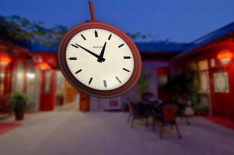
12:51
